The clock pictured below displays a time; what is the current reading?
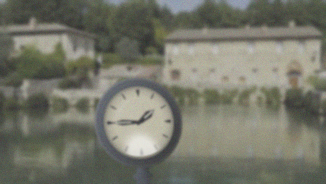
1:45
